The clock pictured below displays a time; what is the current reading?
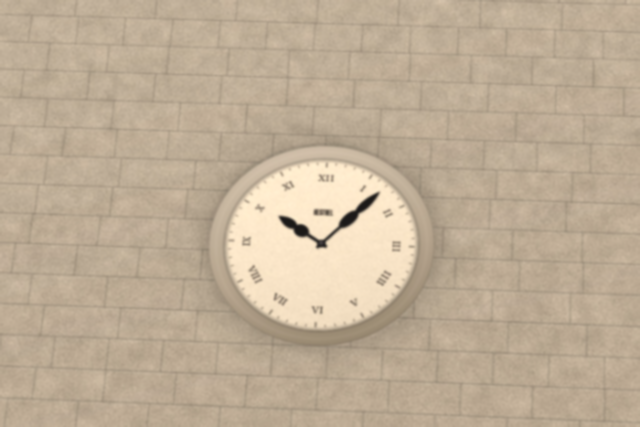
10:07
